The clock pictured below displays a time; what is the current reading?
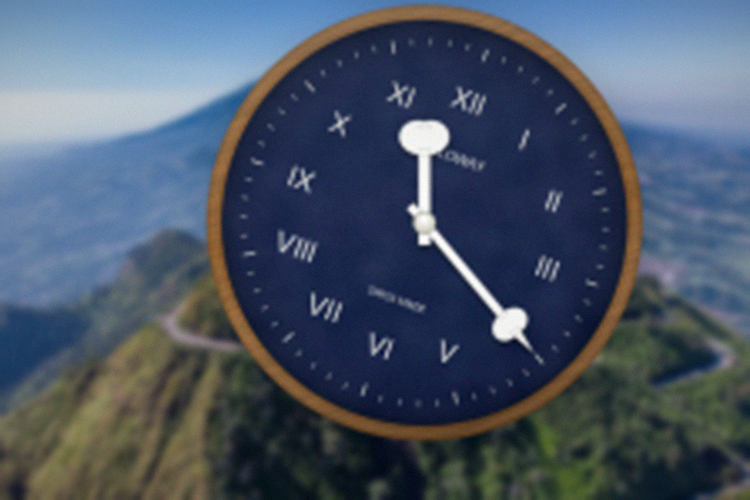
11:20
